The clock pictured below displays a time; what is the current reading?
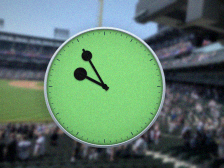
9:55
